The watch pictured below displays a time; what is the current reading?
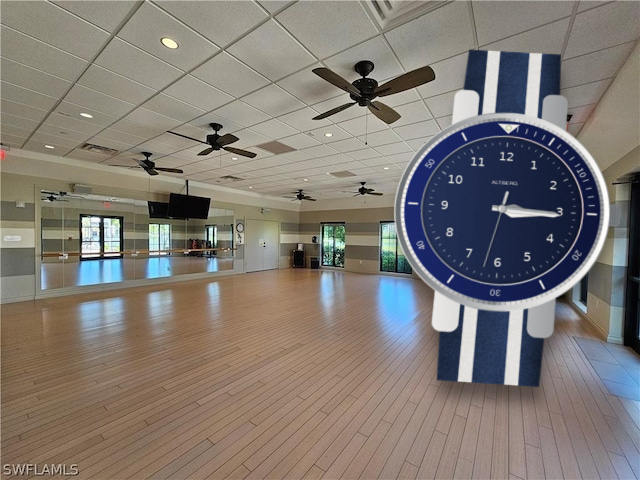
3:15:32
